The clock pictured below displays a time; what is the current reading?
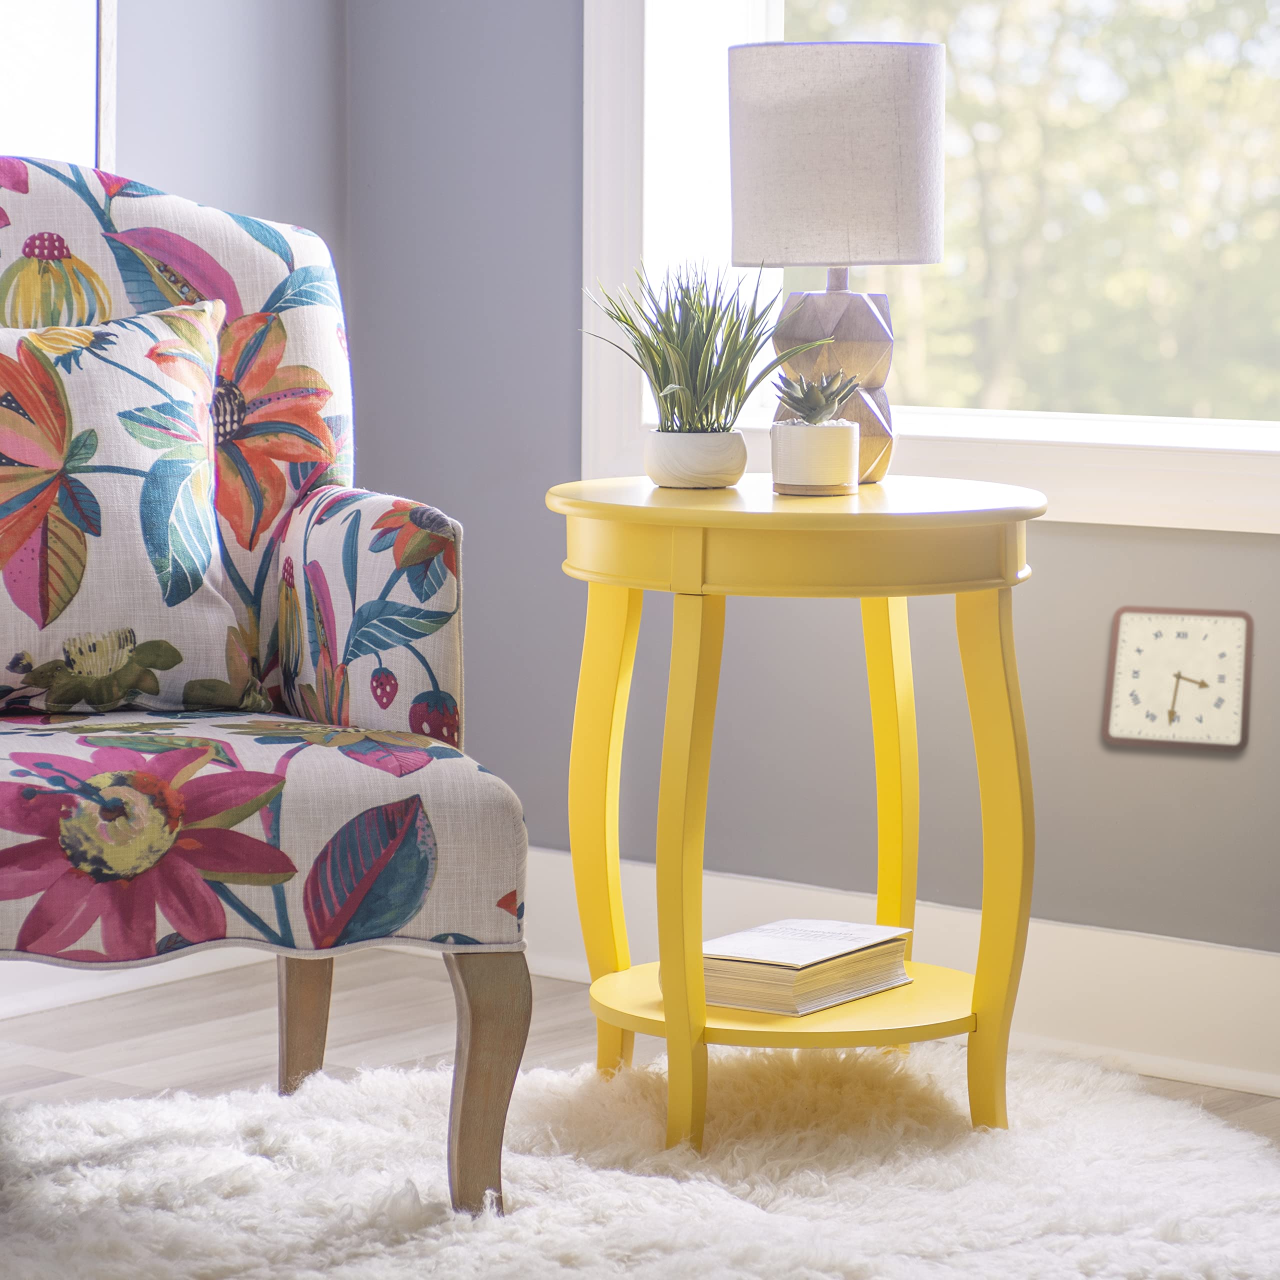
3:31
